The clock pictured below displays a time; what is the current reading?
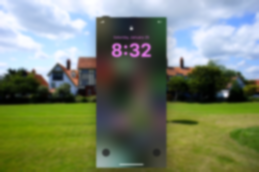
8:32
